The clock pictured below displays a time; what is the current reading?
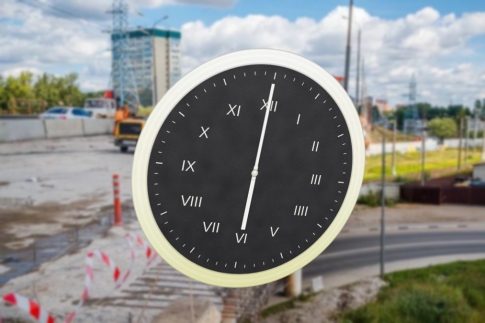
6:00
